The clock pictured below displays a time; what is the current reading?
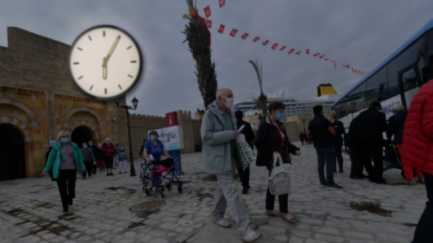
6:05
